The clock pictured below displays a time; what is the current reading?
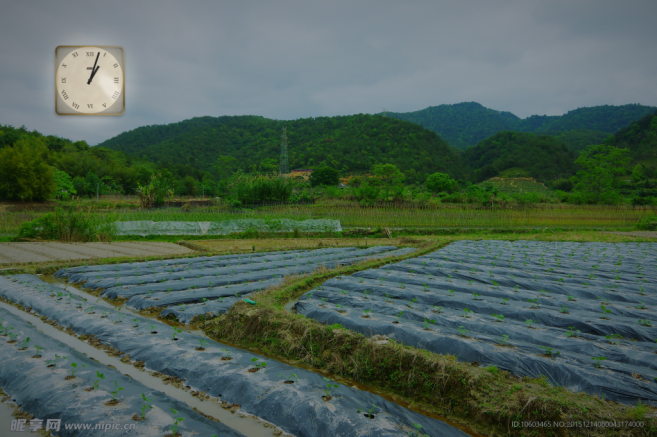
1:03
